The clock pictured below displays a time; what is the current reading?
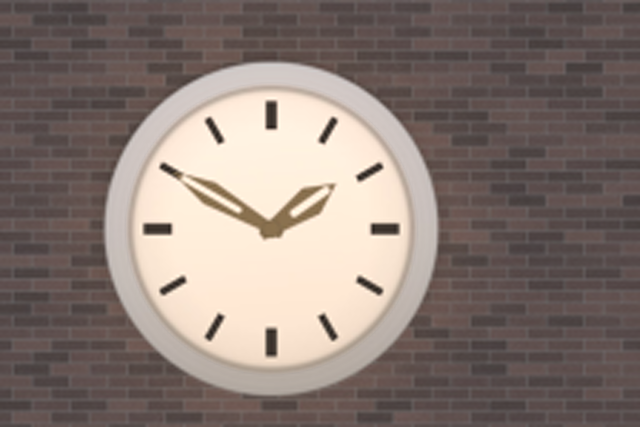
1:50
